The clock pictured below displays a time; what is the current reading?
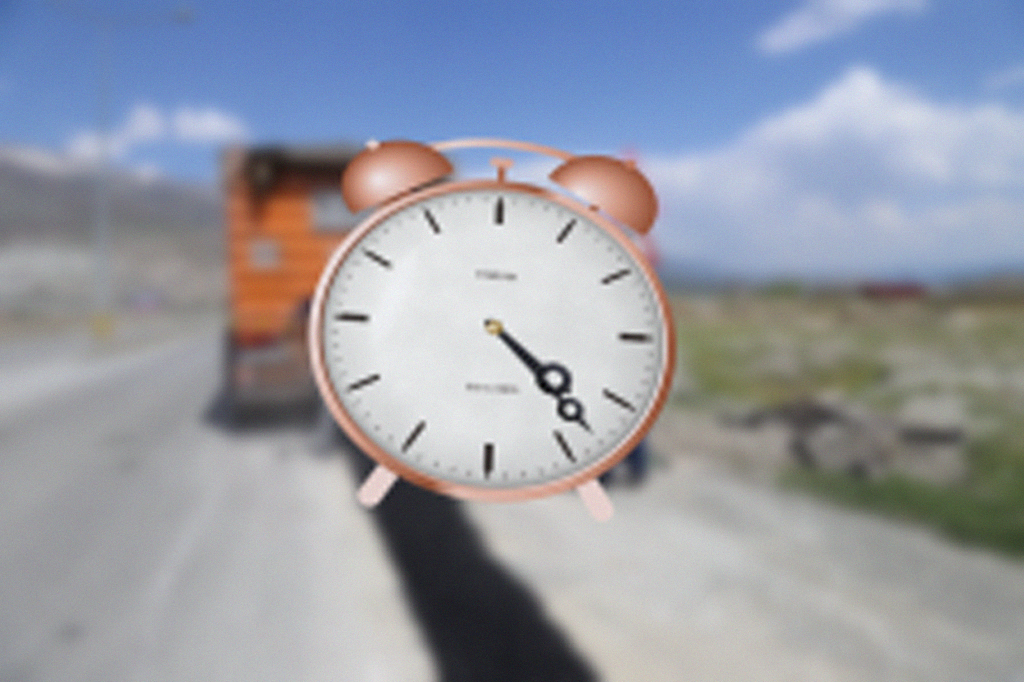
4:23
